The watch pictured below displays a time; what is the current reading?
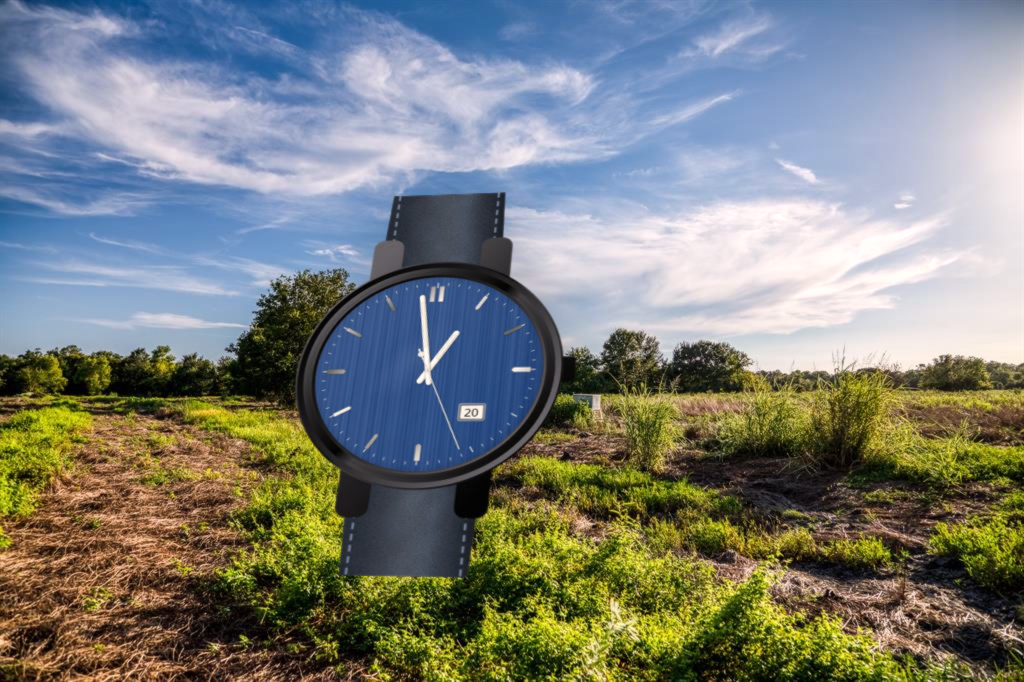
12:58:26
